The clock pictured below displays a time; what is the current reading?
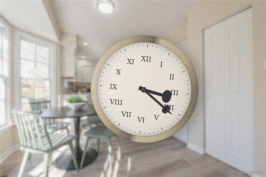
3:21
